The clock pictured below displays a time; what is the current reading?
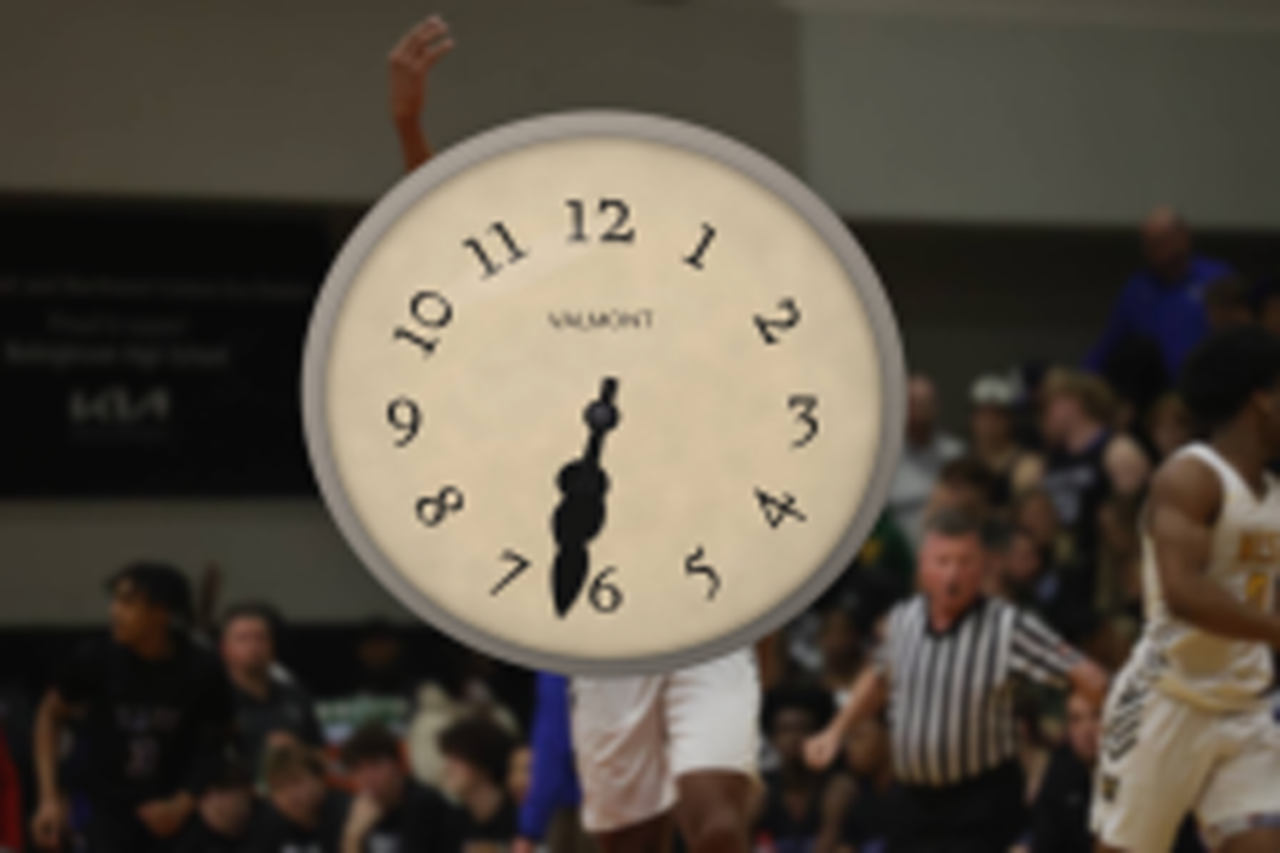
6:32
